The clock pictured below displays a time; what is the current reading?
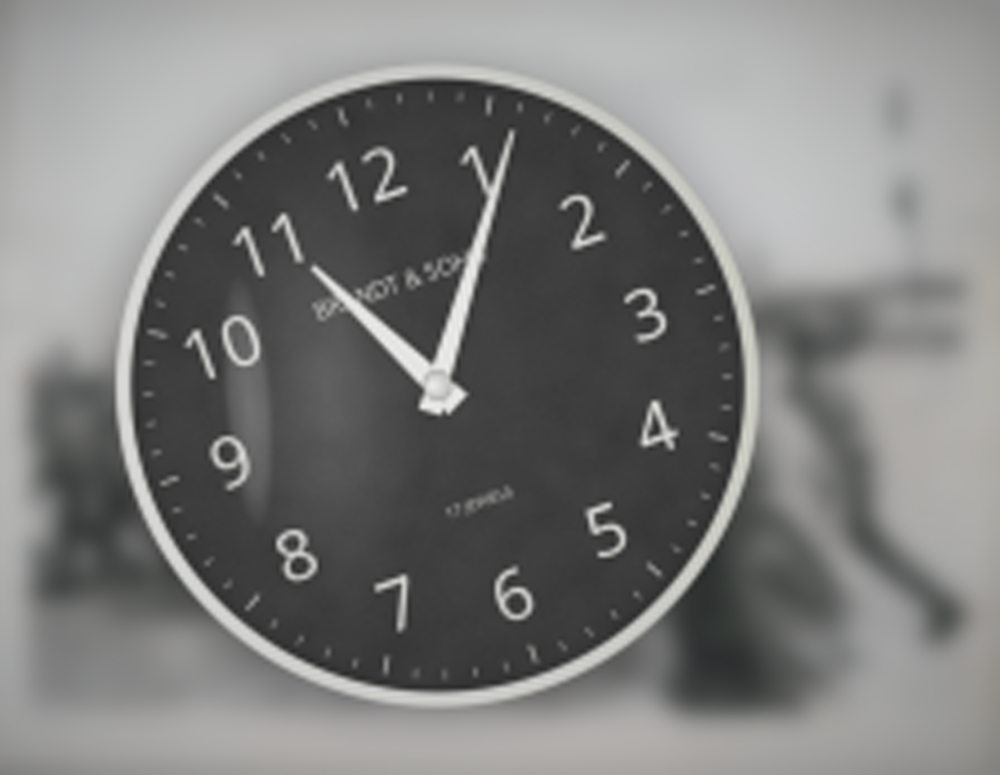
11:06
